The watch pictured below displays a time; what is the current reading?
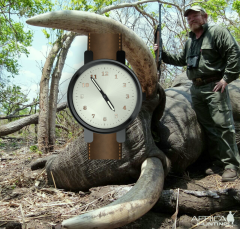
4:54
